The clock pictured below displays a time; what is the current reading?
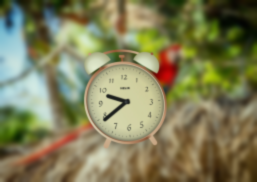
9:39
